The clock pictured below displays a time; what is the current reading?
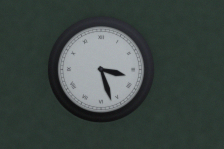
3:27
